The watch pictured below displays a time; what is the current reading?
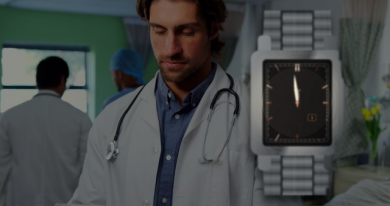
11:59
